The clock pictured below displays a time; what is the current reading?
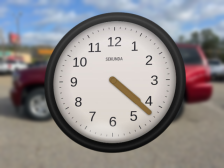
4:22
